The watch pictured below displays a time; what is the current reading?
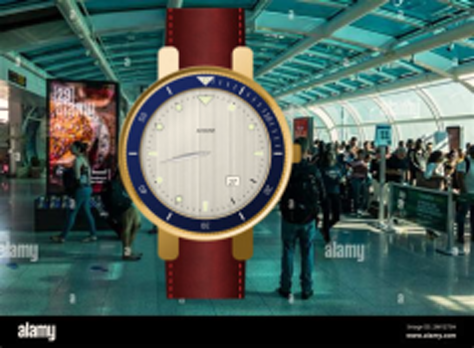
8:43
